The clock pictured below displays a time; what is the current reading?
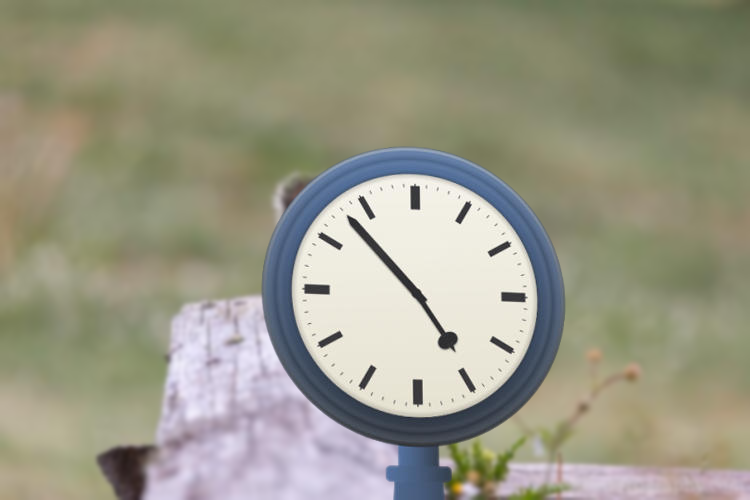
4:53
